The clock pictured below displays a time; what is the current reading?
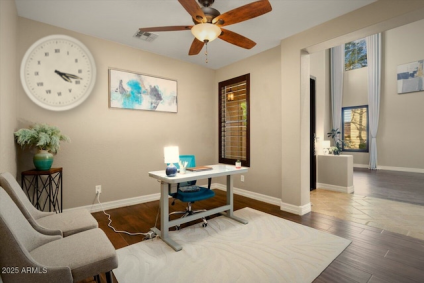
4:18
